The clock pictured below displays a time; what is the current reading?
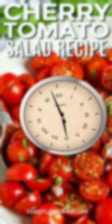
5:58
